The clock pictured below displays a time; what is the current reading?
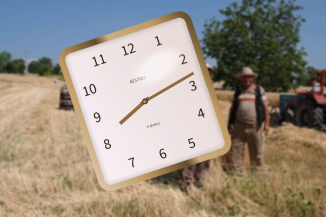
8:13
